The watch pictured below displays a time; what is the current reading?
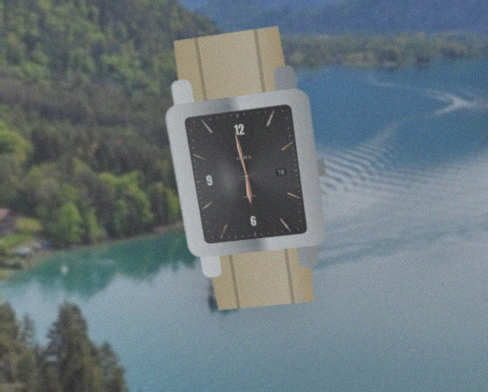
5:59
